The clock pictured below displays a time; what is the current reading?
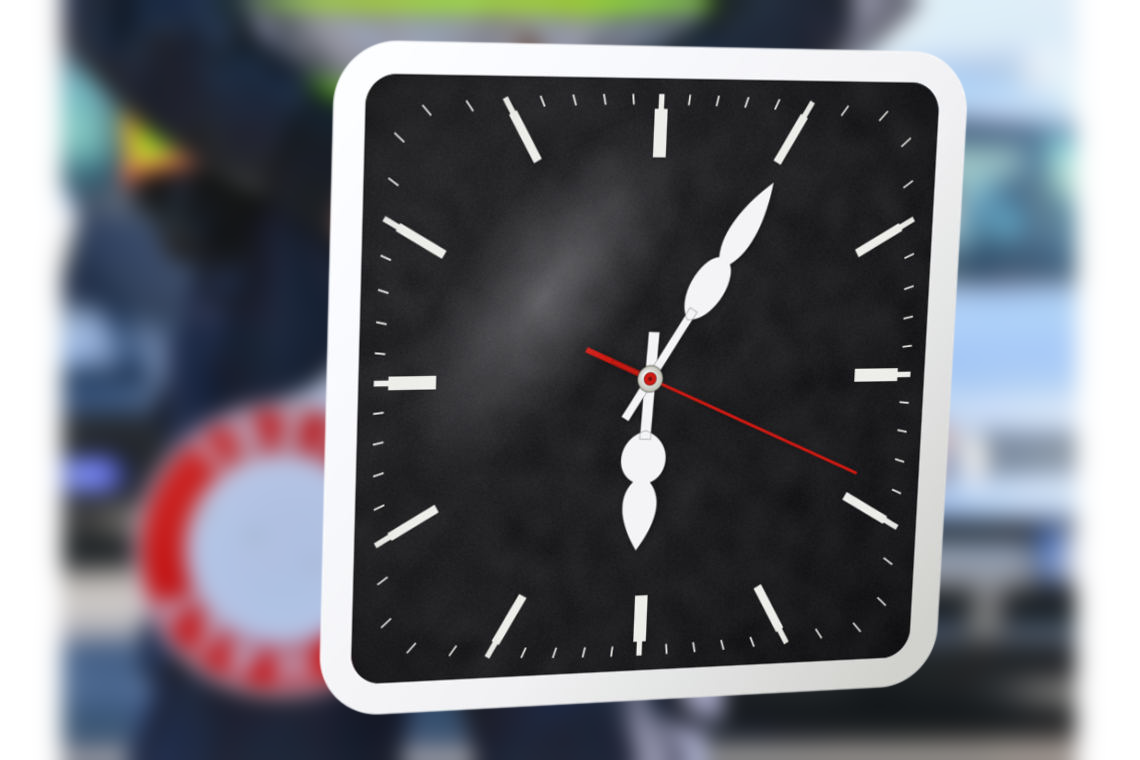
6:05:19
